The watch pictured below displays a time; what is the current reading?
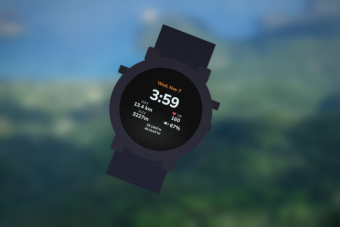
3:59
